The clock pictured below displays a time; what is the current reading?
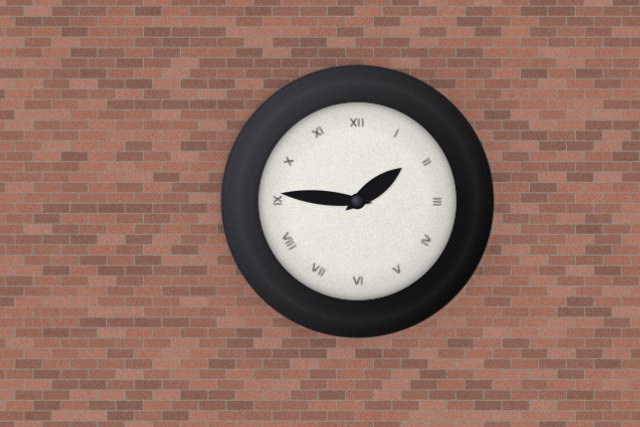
1:46
